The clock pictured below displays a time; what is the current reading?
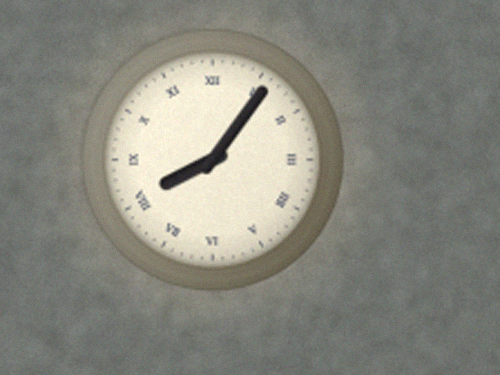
8:06
